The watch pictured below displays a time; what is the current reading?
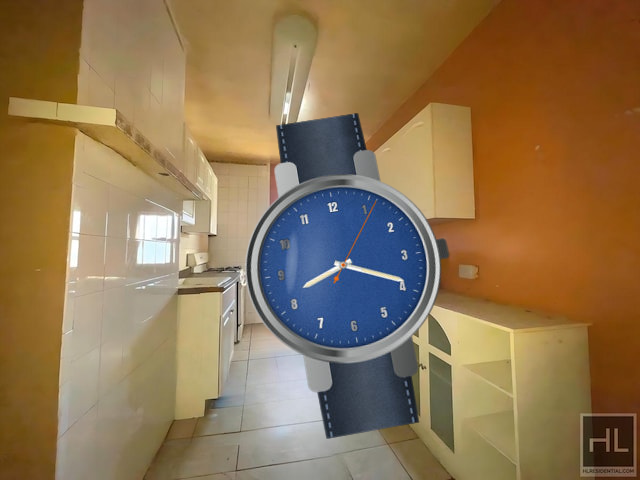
8:19:06
